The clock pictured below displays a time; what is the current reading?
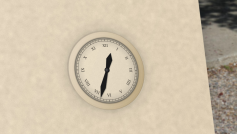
12:33
